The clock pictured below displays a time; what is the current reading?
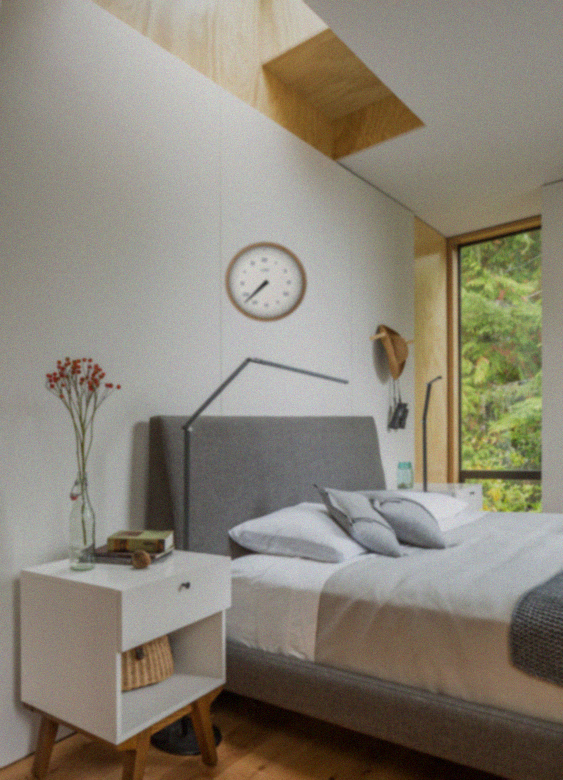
7:38
